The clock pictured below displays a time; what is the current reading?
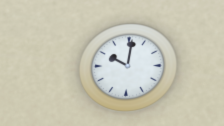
10:01
